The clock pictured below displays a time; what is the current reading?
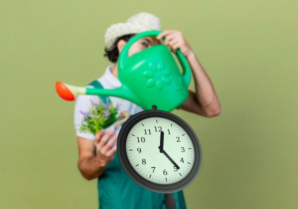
12:24
